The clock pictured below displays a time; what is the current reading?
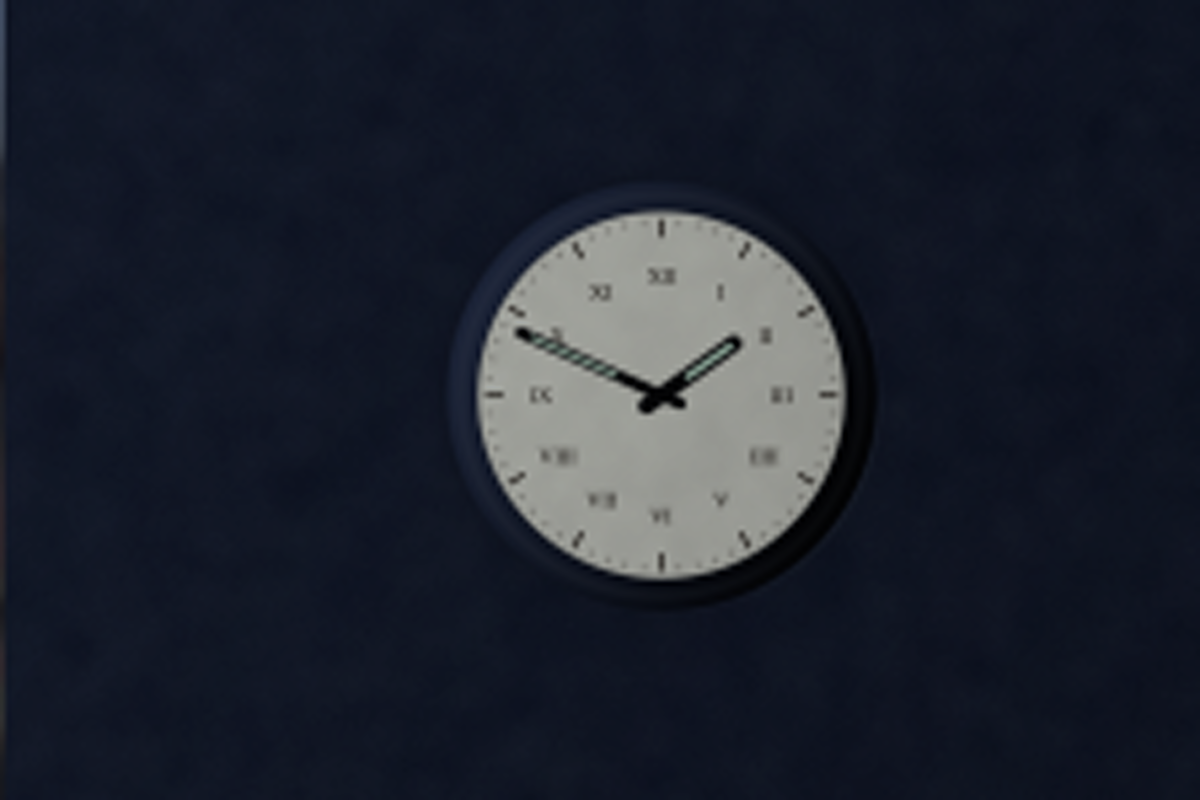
1:49
